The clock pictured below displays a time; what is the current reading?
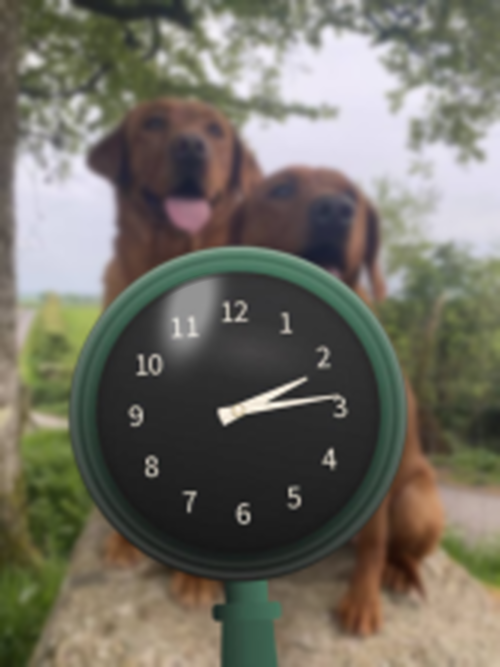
2:14
